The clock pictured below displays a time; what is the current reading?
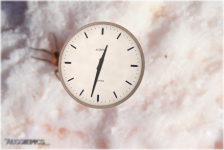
12:32
